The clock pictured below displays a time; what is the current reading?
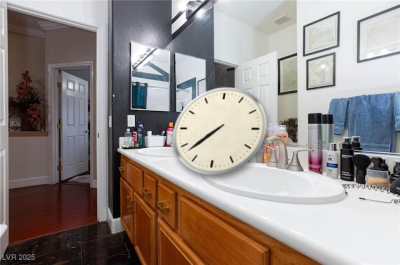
7:38
